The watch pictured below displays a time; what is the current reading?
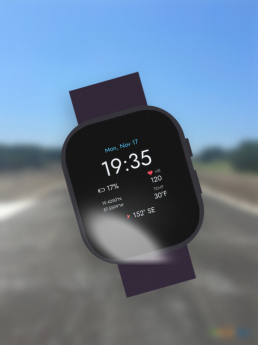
19:35
